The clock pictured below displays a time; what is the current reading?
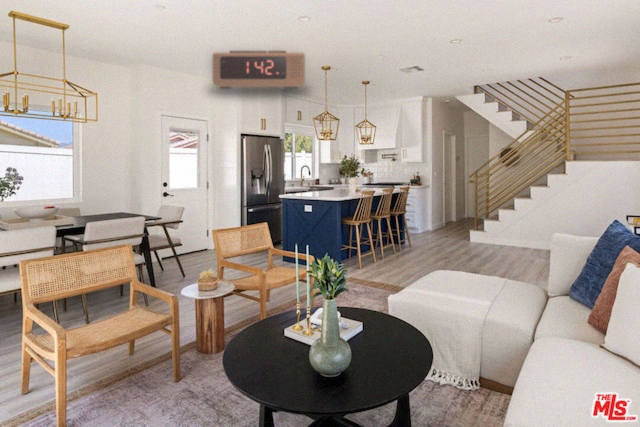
1:42
